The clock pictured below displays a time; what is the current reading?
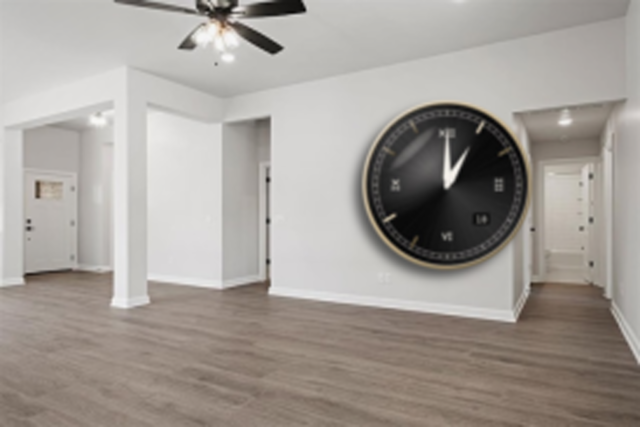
1:00
